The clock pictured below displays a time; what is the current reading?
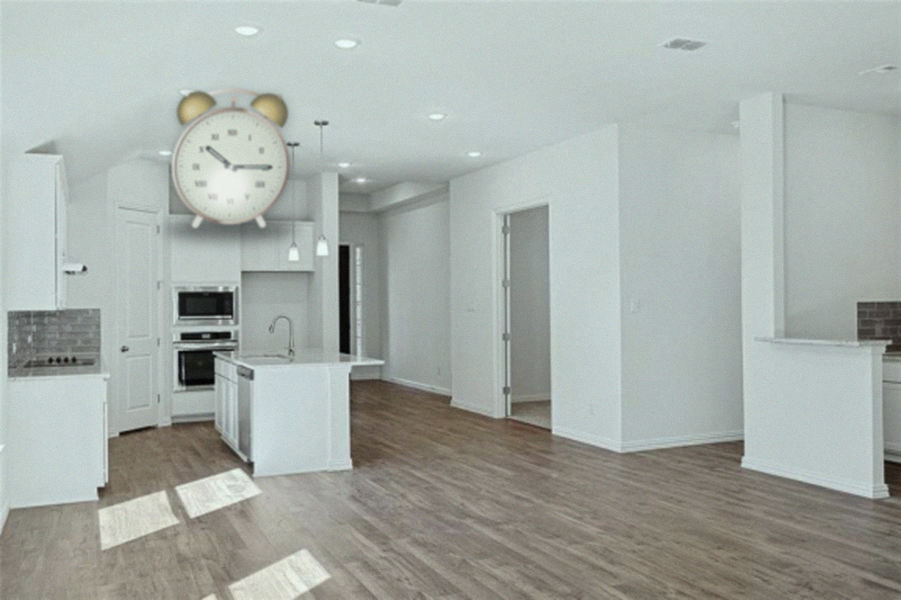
10:15
